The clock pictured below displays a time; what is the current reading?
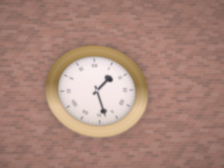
1:28
